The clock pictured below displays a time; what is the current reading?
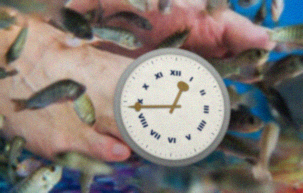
12:44
